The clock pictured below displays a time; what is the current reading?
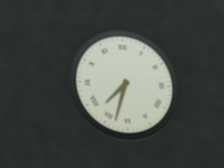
7:33
